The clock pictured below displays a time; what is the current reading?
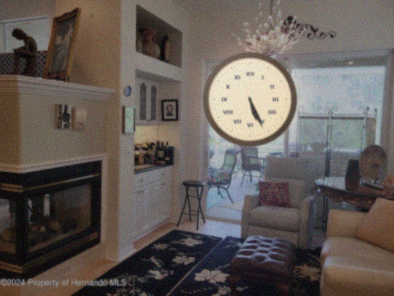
5:26
